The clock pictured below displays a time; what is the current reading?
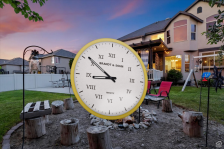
8:51
